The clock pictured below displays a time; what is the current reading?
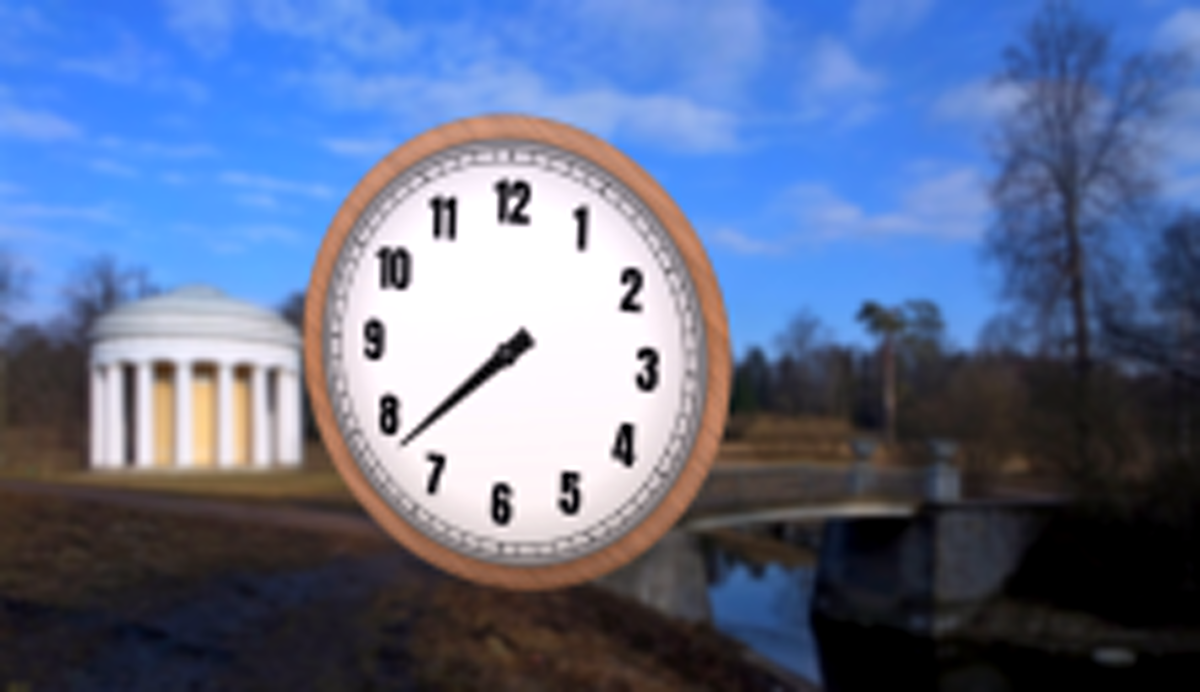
7:38
